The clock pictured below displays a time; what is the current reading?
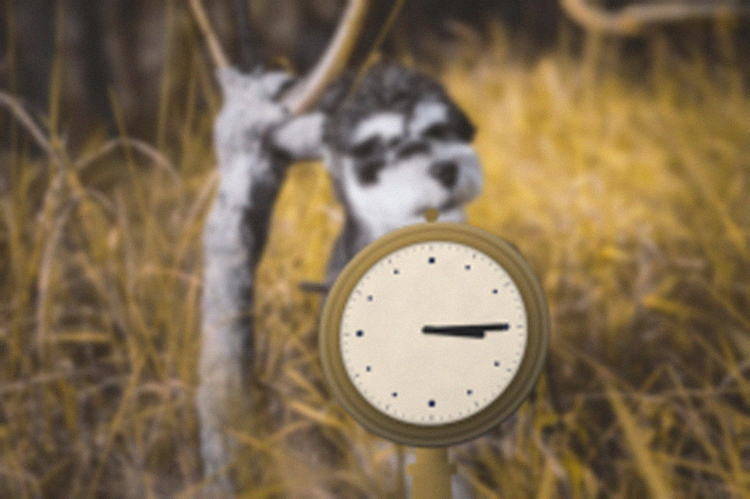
3:15
